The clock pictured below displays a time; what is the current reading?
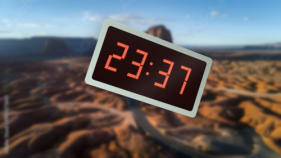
23:37
